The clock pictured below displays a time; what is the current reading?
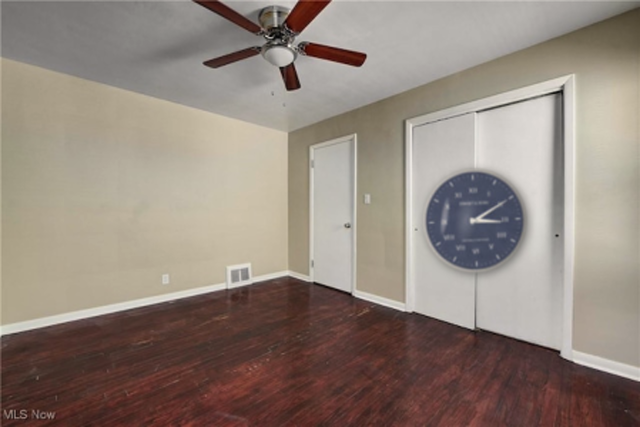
3:10
